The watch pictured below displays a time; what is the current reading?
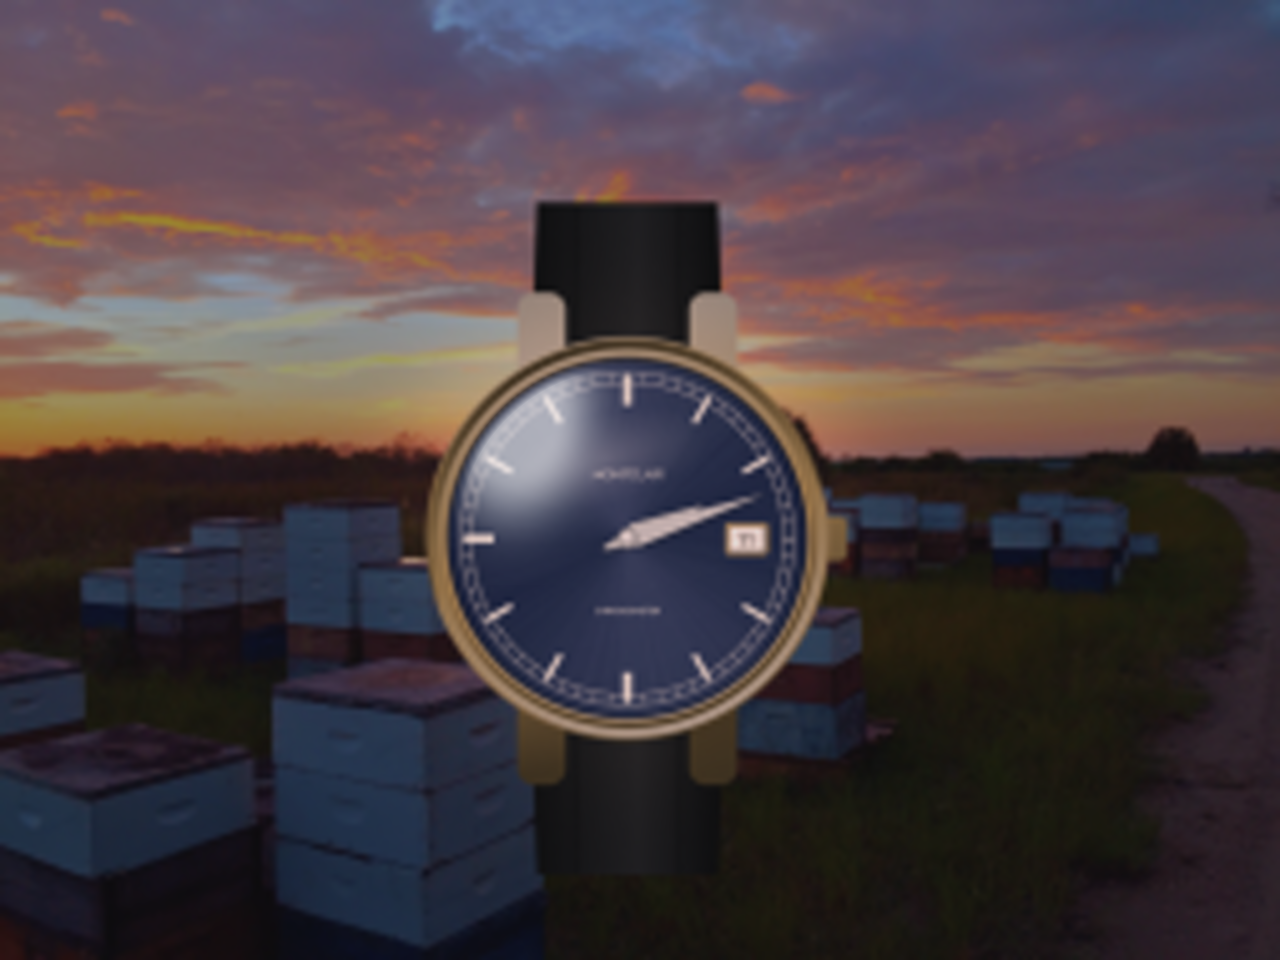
2:12
